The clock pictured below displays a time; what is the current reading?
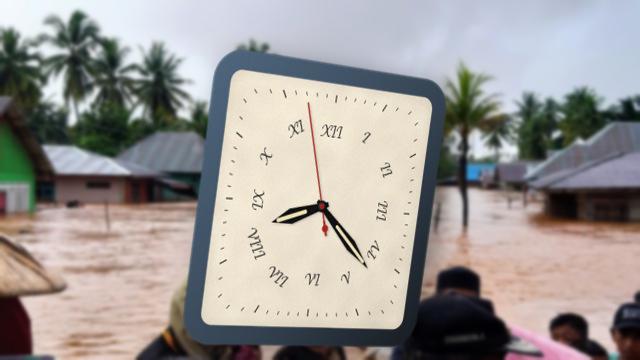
8:21:57
